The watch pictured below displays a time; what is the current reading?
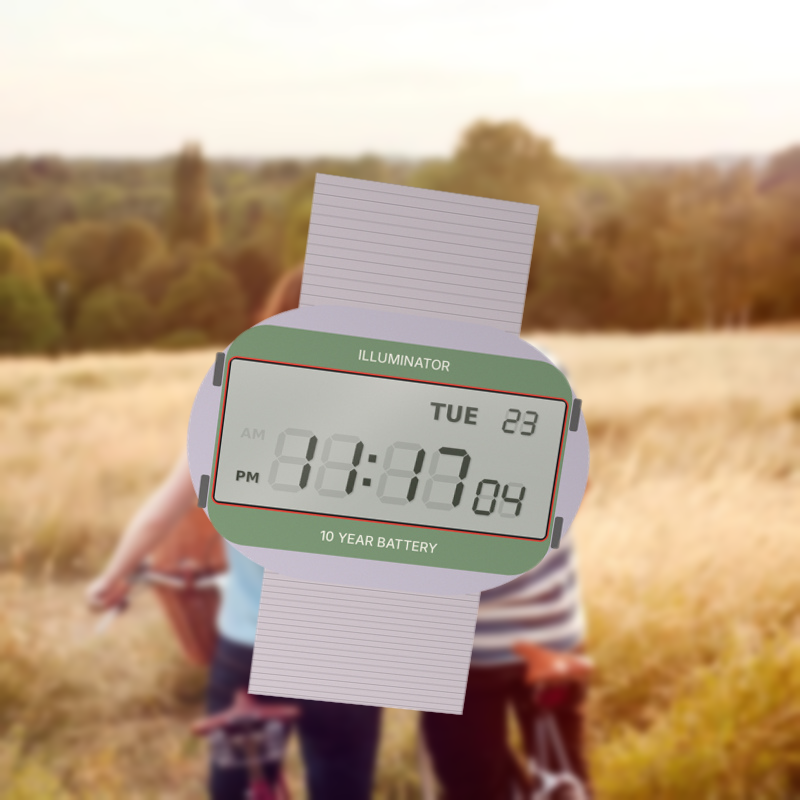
11:17:04
